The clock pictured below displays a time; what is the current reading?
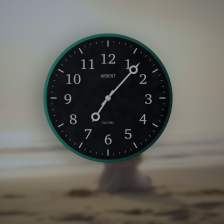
7:07
